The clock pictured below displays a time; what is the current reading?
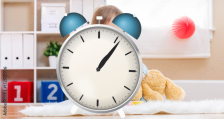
1:06
